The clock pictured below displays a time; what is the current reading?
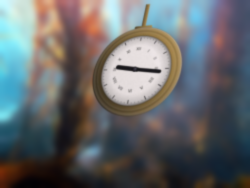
9:16
